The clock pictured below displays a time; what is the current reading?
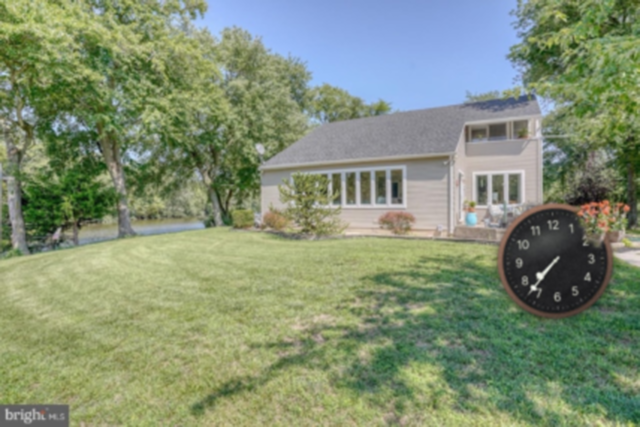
7:37
